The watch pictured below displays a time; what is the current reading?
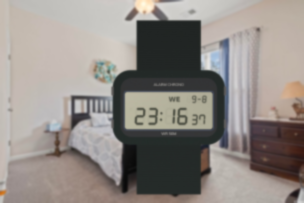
23:16:37
